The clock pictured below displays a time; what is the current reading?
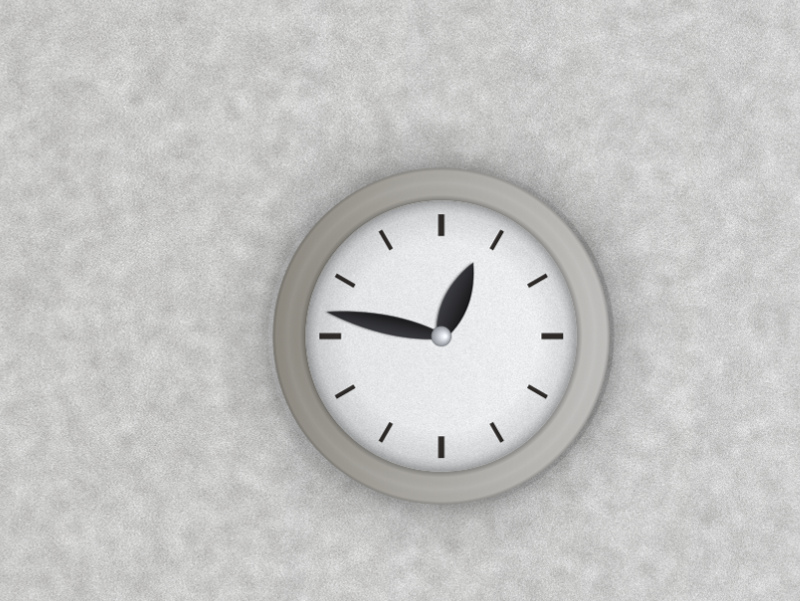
12:47
